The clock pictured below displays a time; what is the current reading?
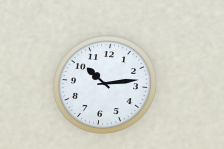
10:13
